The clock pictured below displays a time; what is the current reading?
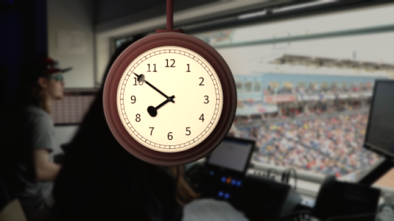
7:51
